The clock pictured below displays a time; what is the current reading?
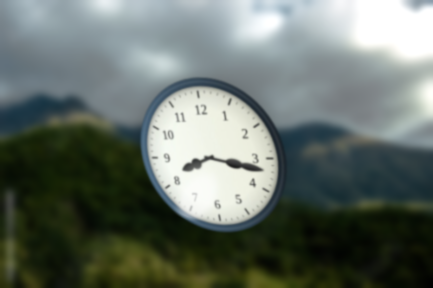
8:17
